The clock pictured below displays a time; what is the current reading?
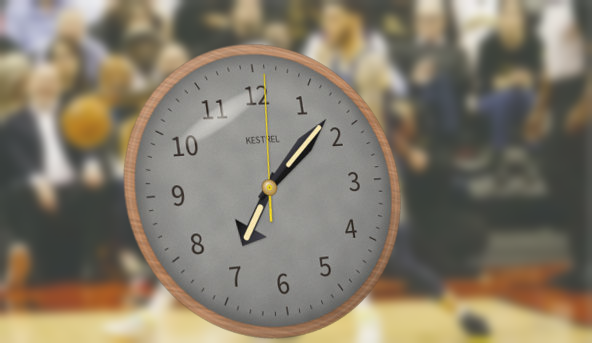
7:08:01
